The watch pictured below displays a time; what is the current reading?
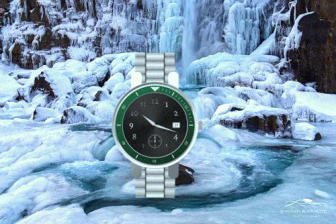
10:18
